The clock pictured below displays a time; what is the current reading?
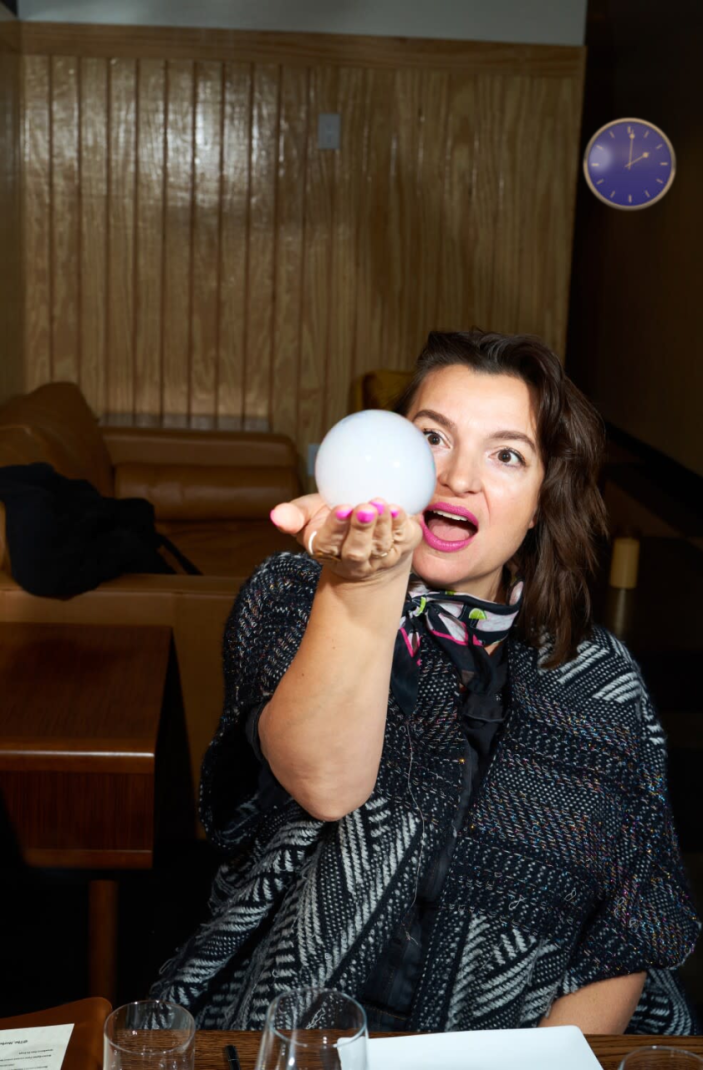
2:01
